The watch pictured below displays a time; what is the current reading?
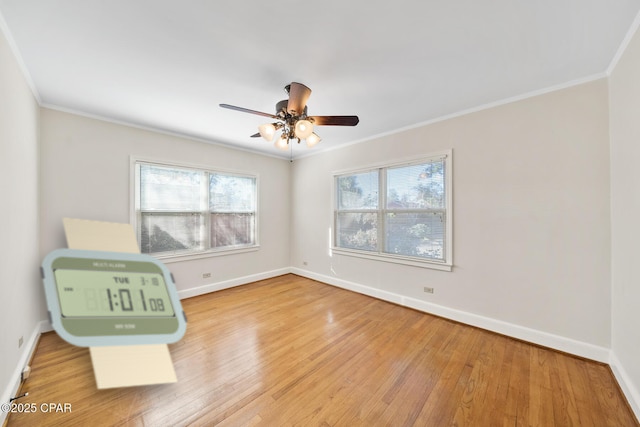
1:01:08
